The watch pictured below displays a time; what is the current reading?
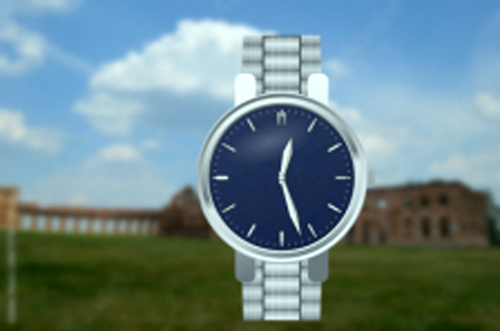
12:27
